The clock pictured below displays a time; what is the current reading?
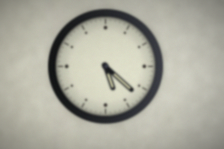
5:22
